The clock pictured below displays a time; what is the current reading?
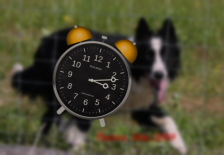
3:12
